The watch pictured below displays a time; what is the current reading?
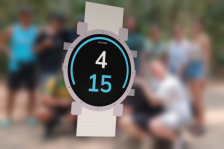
4:15
